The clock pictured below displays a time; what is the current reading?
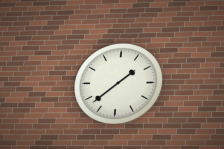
1:38
